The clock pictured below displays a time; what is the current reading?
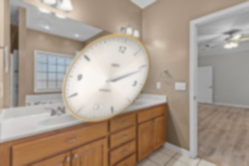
2:11
